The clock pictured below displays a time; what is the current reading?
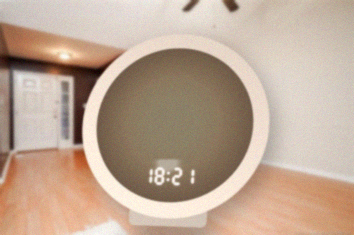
18:21
